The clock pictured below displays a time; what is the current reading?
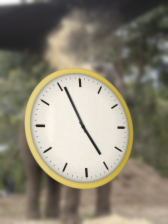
4:56
